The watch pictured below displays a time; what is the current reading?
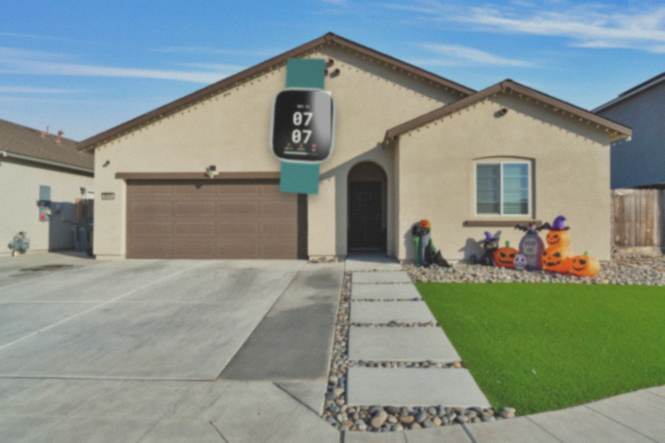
7:07
